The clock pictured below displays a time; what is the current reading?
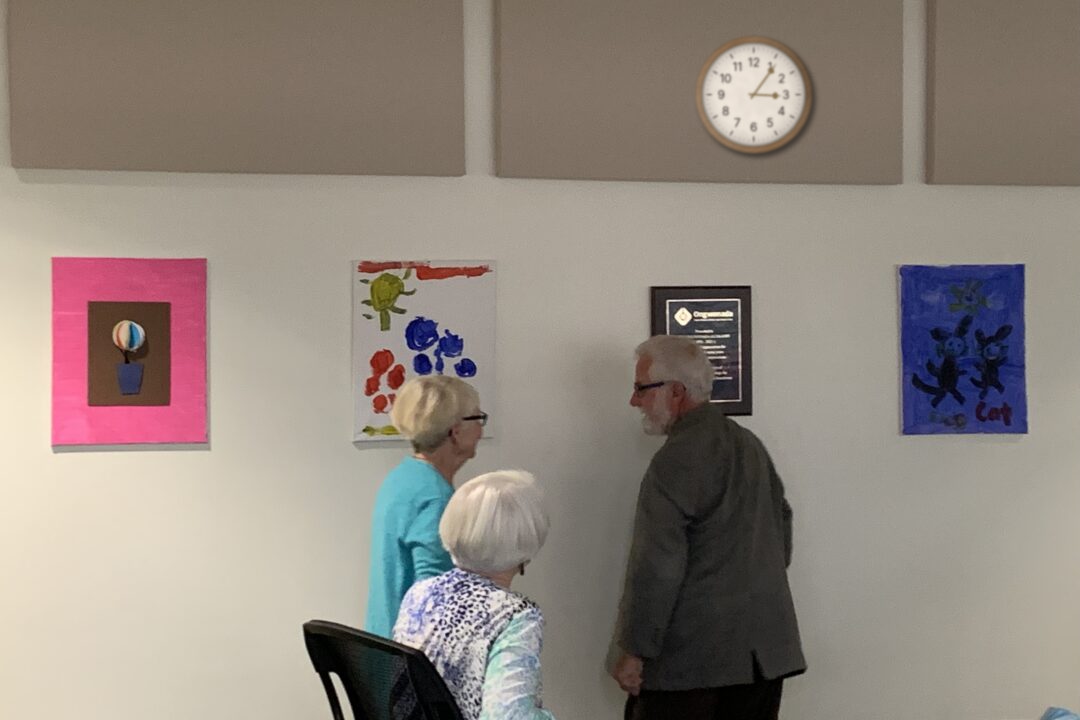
3:06
